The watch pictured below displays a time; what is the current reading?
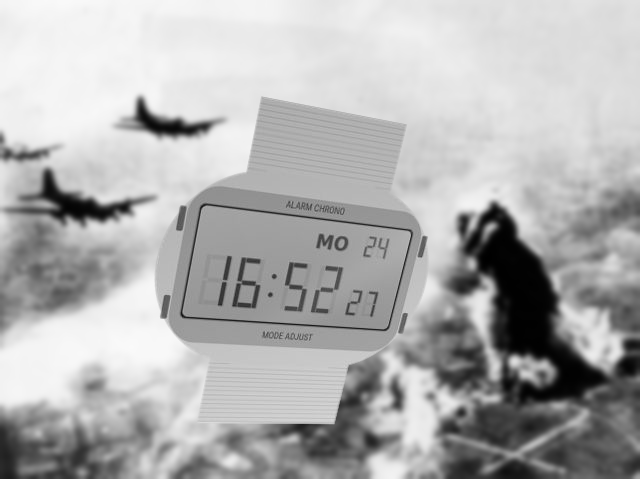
16:52:27
